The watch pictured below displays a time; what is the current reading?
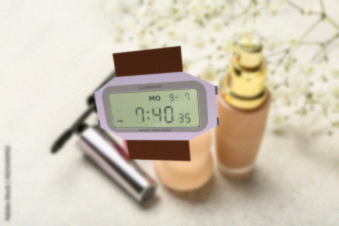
7:40
